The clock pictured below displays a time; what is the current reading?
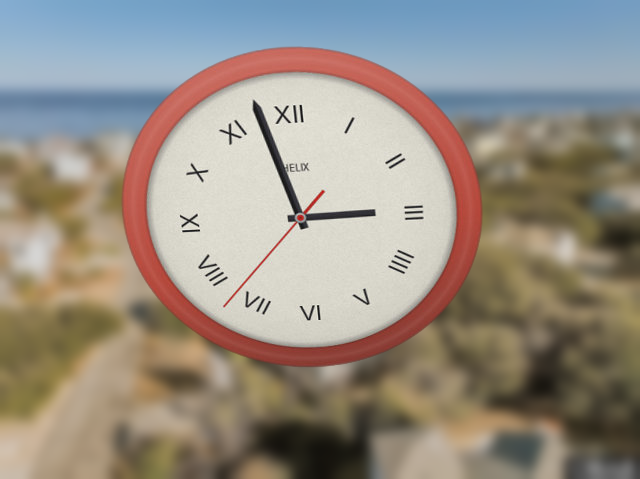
2:57:37
